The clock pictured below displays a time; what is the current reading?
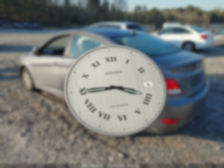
3:45
